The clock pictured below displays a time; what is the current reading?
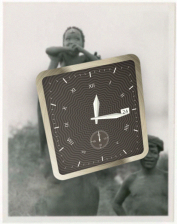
12:16
